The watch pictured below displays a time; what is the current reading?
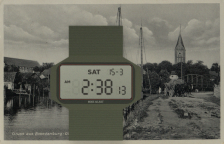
2:38:13
